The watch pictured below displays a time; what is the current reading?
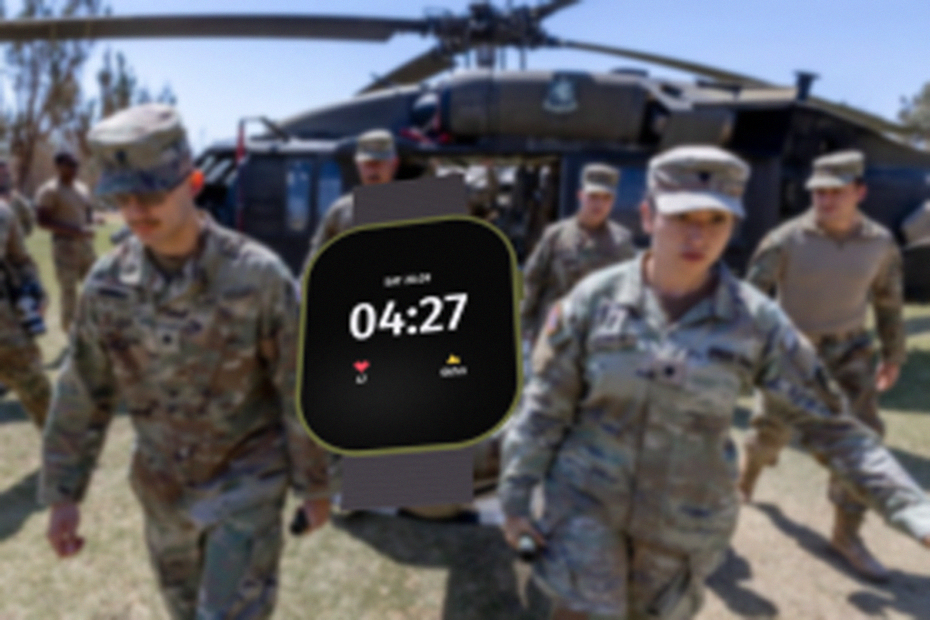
4:27
